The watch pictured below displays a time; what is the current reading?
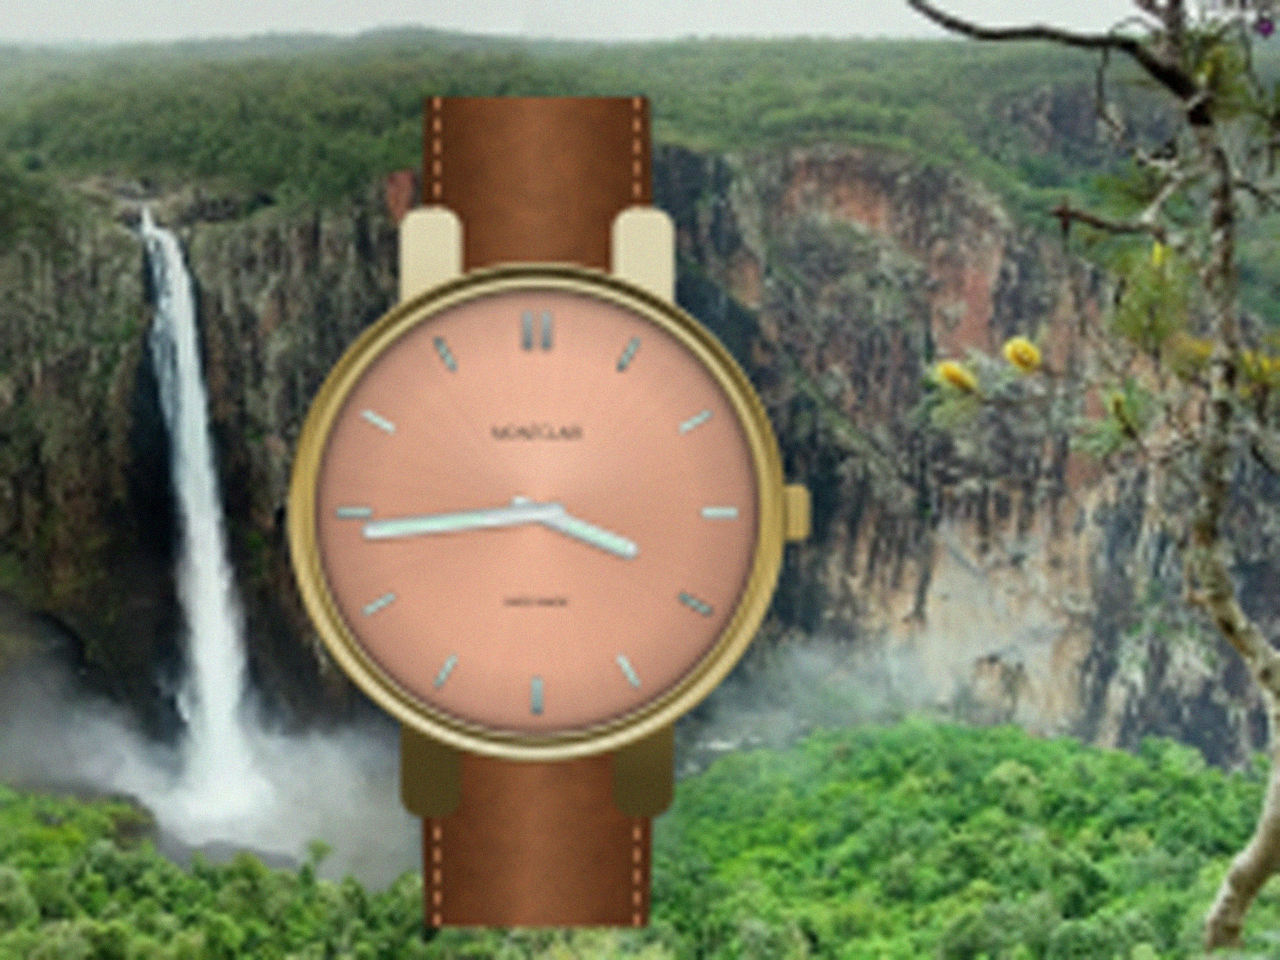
3:44
